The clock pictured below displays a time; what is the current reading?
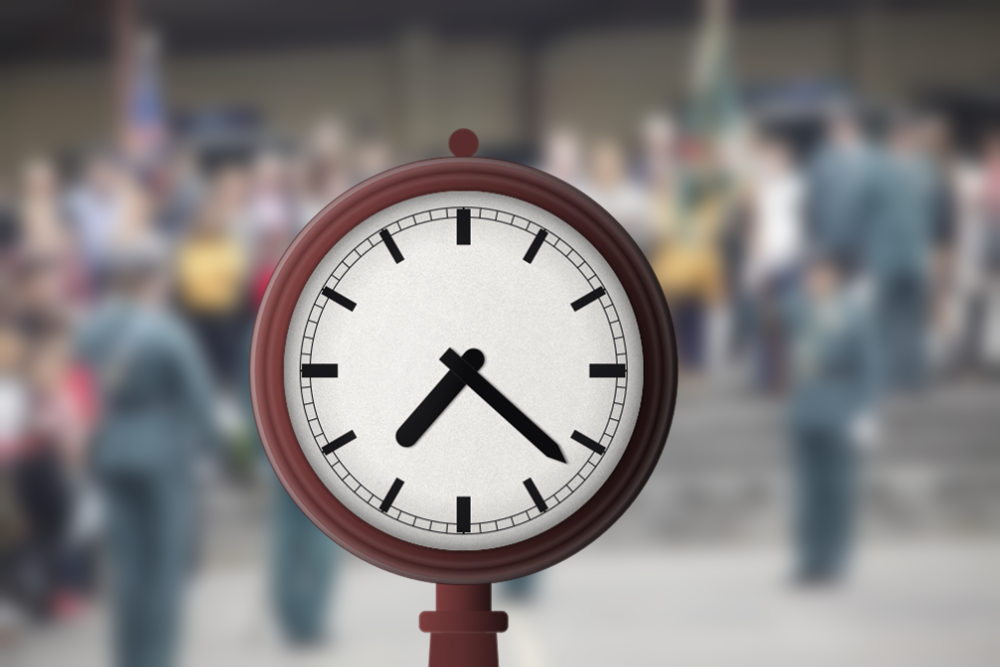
7:22
